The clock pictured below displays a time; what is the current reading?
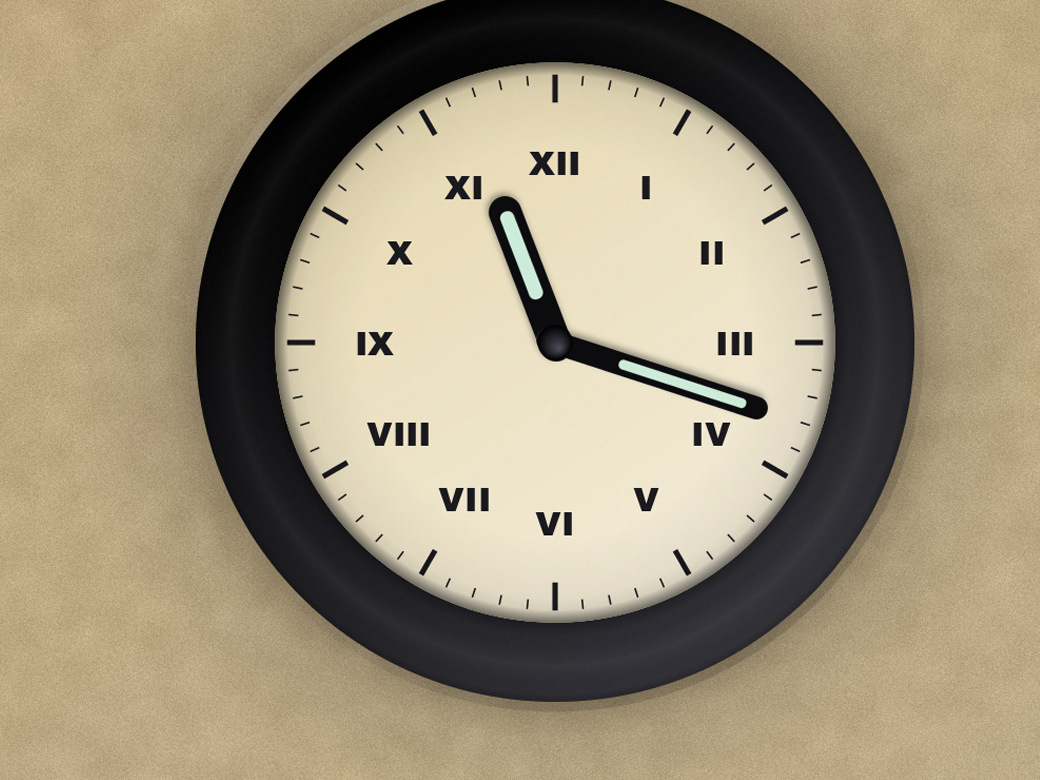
11:18
